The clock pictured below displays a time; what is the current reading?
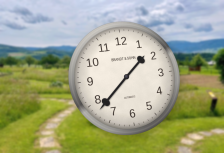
1:38
